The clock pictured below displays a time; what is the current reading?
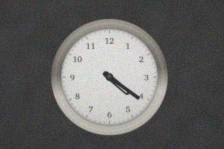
4:21
